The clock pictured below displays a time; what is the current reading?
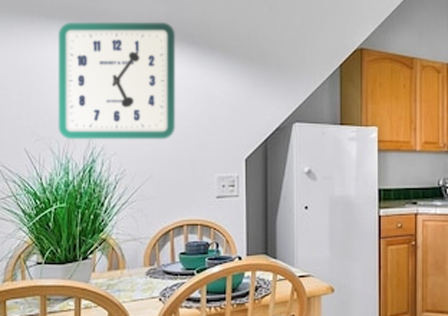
5:06
